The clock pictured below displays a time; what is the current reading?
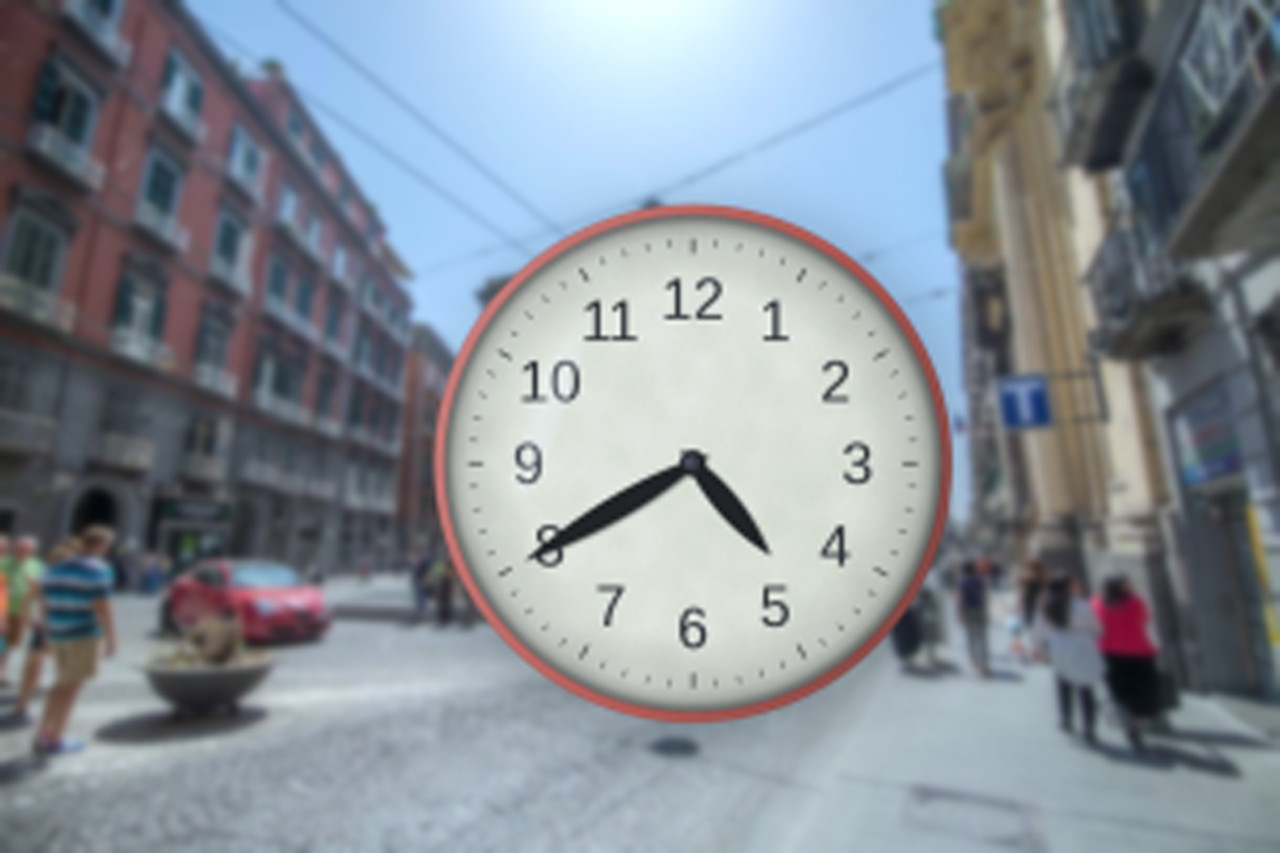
4:40
